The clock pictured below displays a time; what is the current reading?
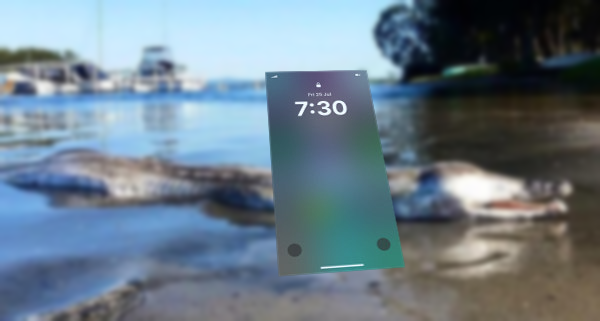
7:30
